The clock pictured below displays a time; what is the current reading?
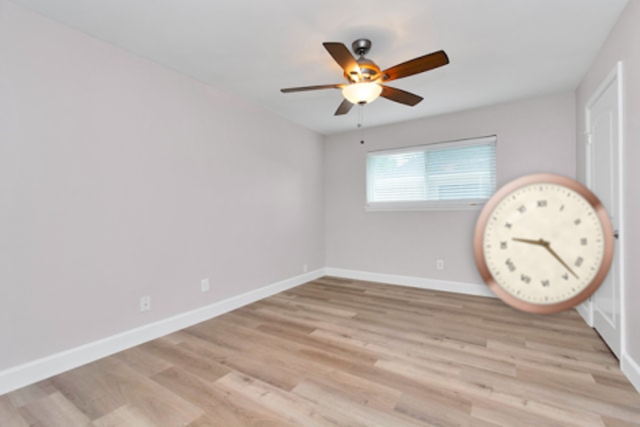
9:23
